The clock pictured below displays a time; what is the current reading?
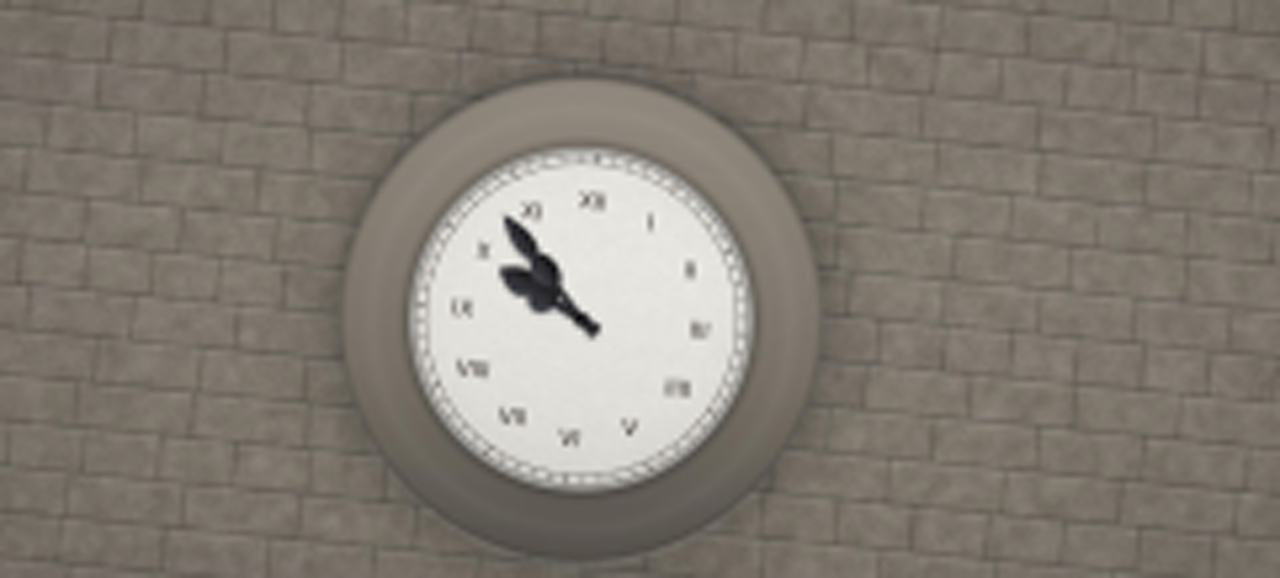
9:53
